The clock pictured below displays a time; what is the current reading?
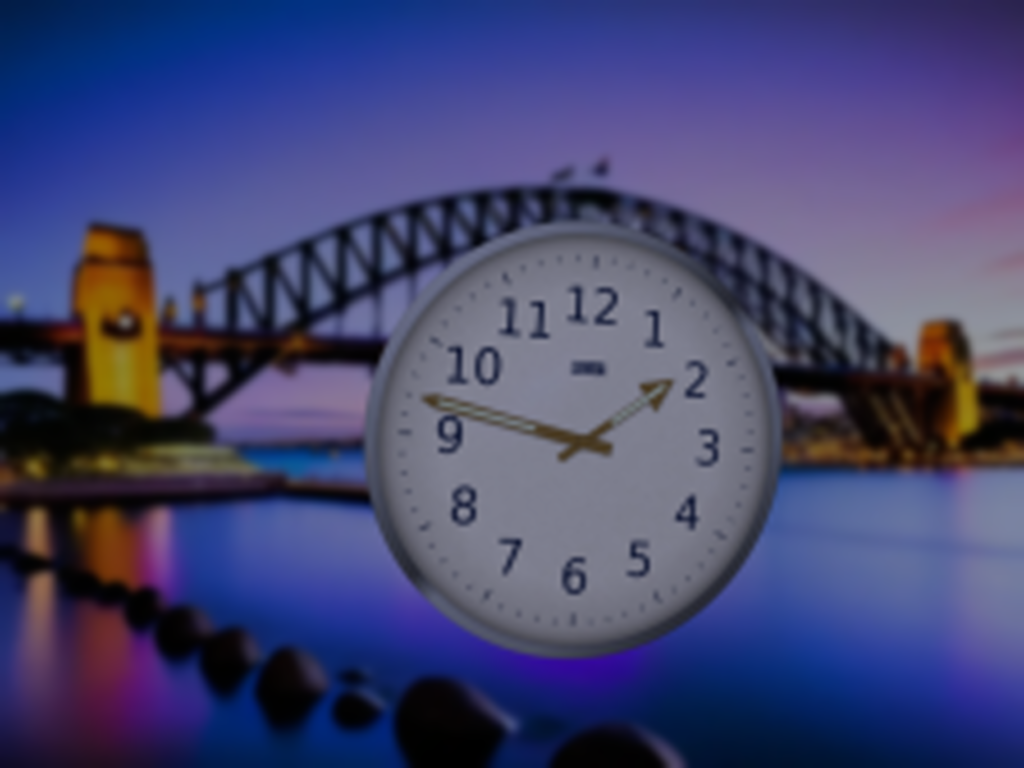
1:47
